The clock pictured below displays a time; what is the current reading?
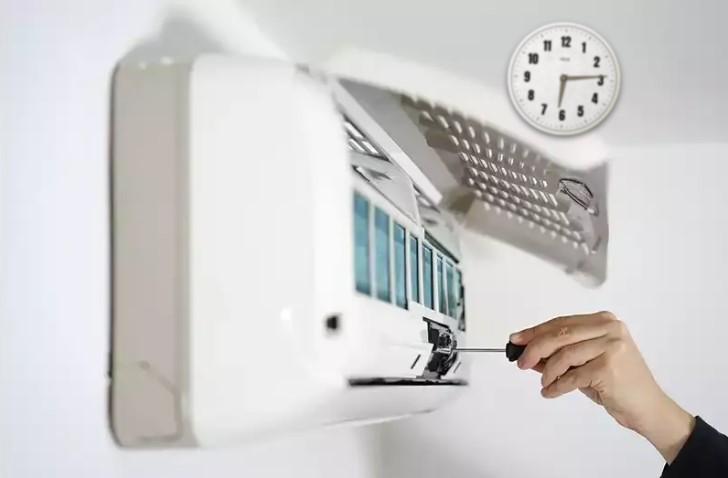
6:14
